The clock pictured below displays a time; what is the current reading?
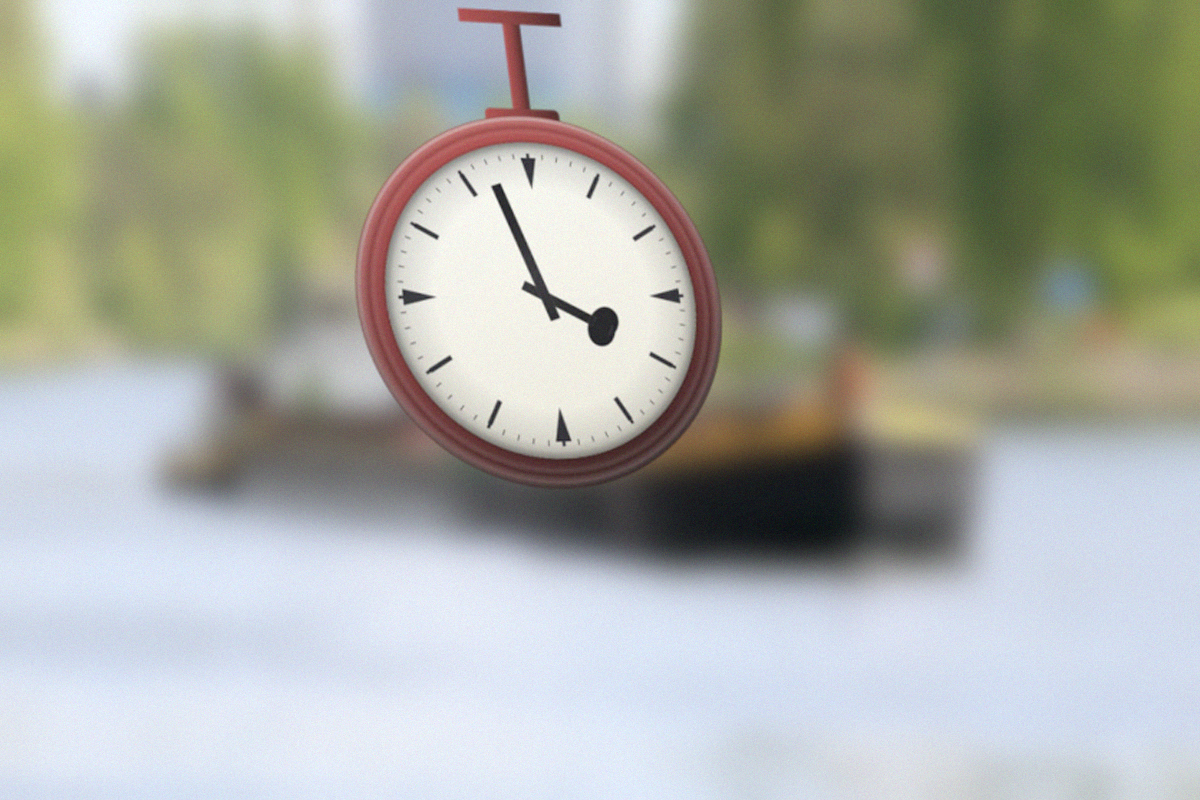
3:57
